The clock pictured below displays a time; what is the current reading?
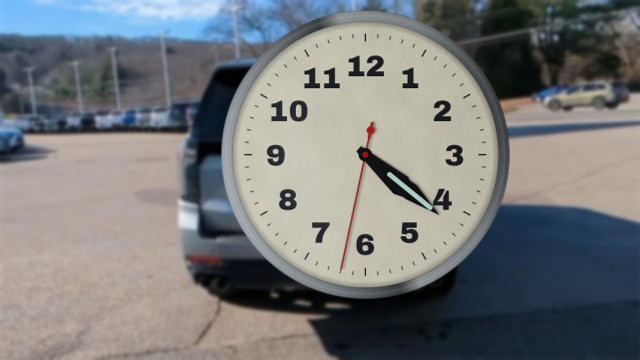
4:21:32
